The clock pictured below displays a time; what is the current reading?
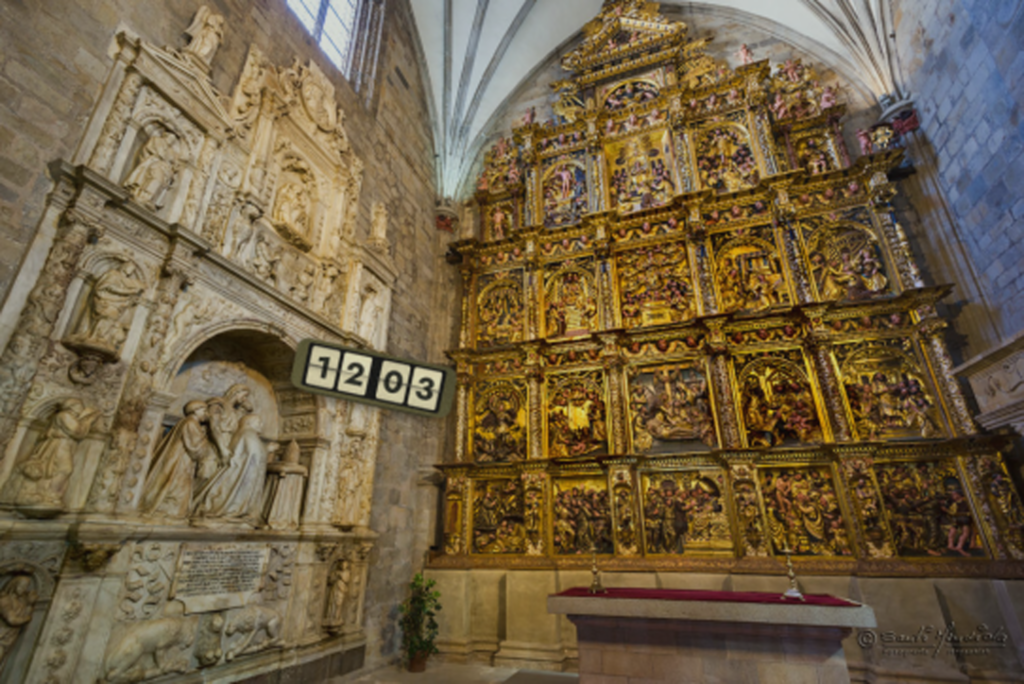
12:03
